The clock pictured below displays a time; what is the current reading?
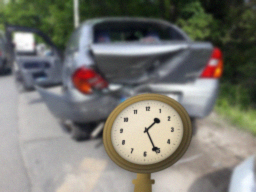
1:26
